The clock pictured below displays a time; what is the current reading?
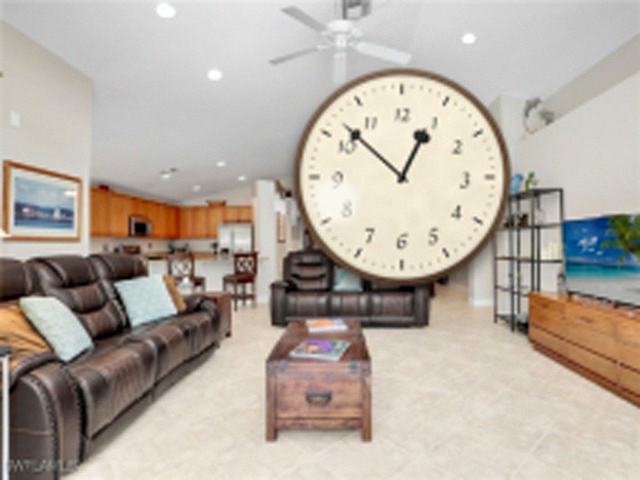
12:52
